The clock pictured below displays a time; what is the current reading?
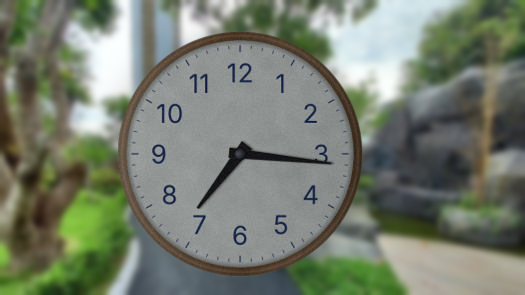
7:16
